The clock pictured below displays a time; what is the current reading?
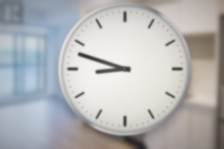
8:48
